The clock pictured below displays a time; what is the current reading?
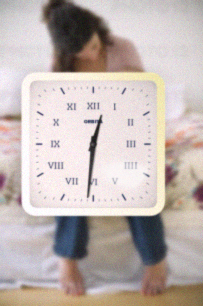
12:31
